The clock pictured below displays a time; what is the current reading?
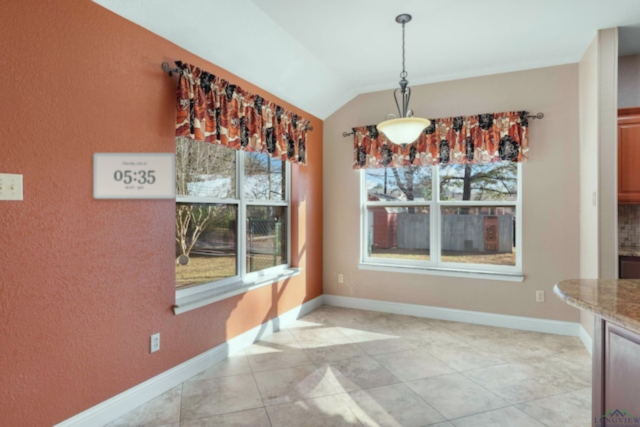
5:35
